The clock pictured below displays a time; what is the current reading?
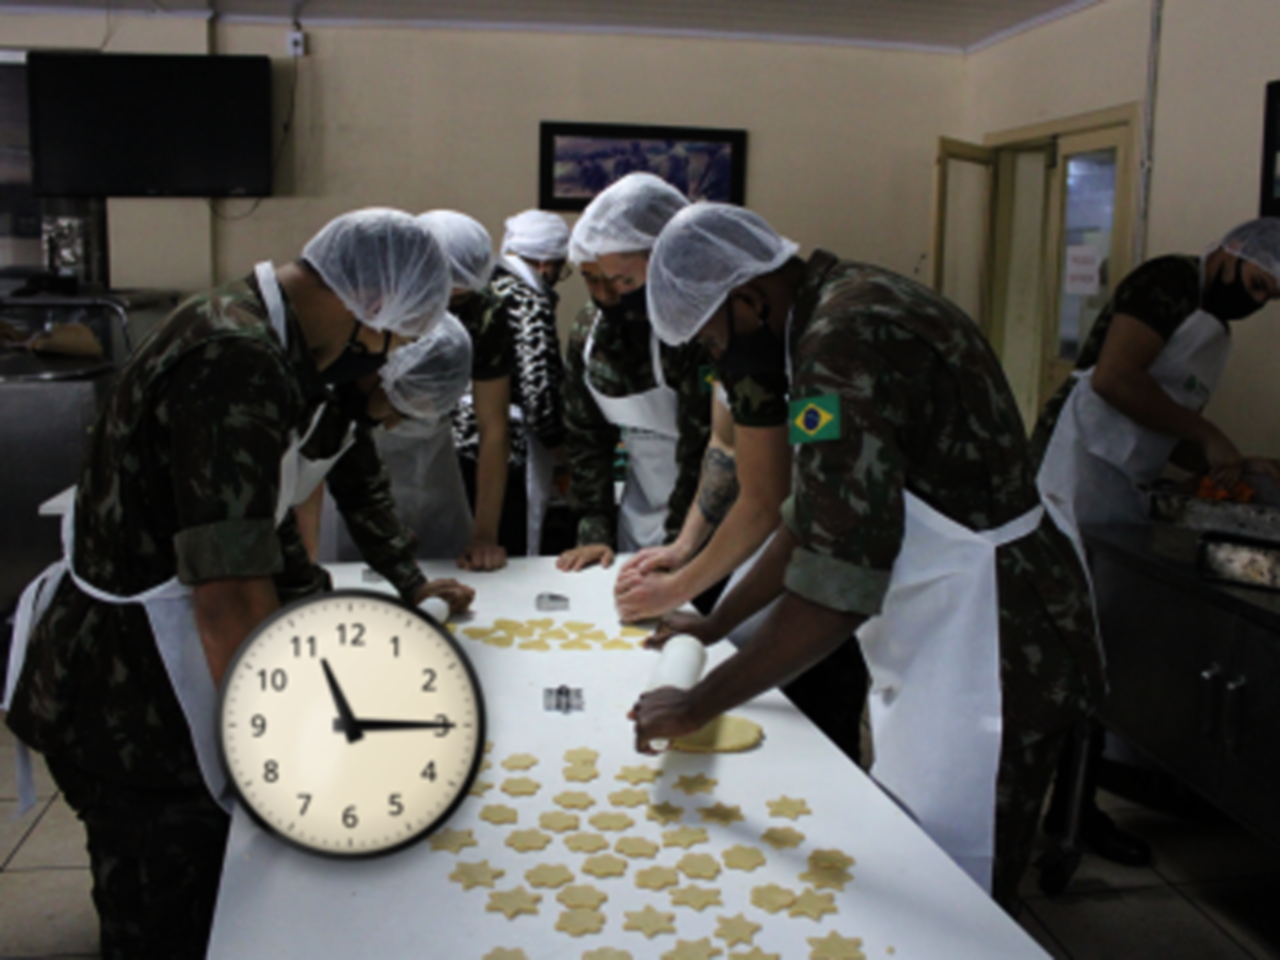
11:15
